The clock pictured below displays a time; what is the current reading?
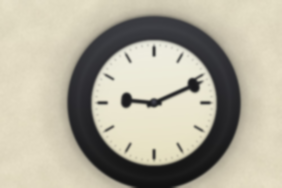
9:11
